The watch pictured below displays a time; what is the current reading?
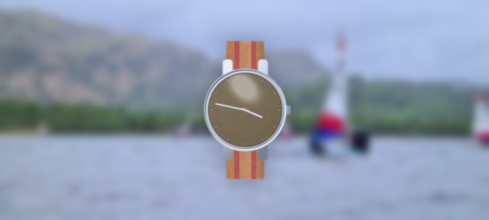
3:47
